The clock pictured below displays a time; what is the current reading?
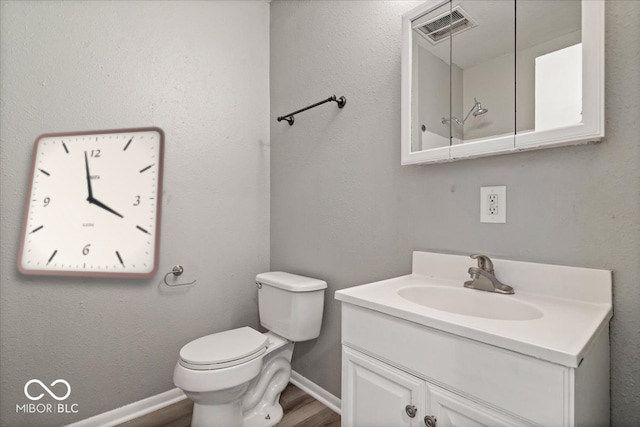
3:58
